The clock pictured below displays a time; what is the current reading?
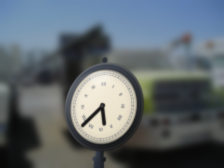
5:38
